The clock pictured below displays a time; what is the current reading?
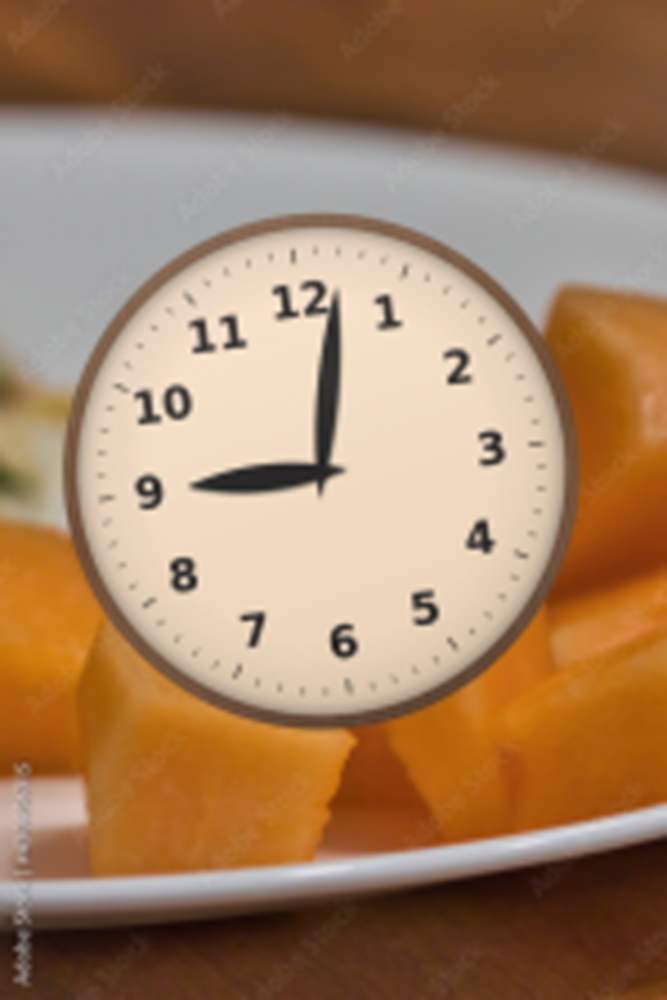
9:02
